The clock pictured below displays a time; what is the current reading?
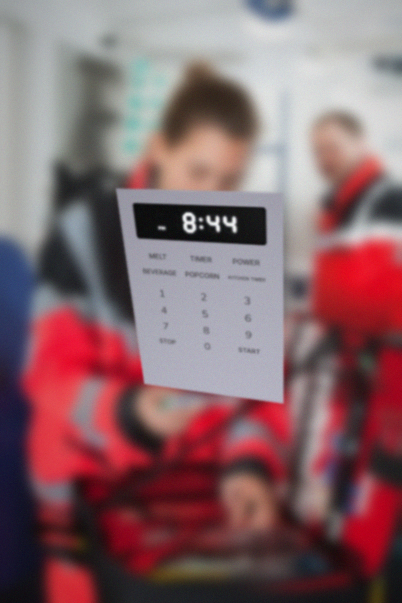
8:44
